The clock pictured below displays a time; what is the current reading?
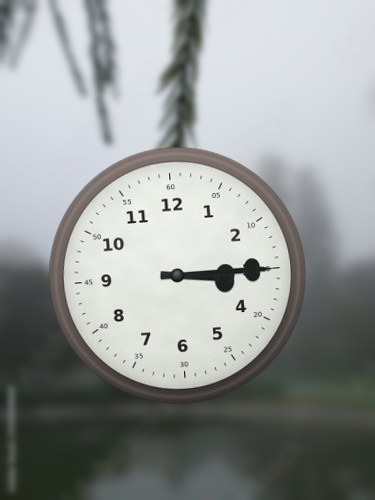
3:15
